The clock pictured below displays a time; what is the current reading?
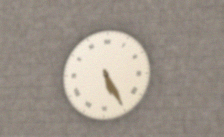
5:25
